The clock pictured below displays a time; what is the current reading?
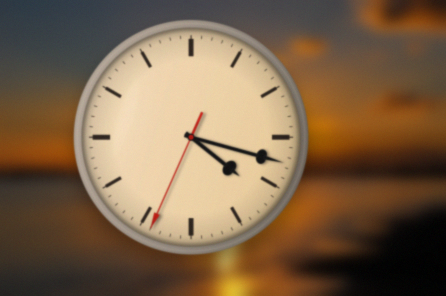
4:17:34
